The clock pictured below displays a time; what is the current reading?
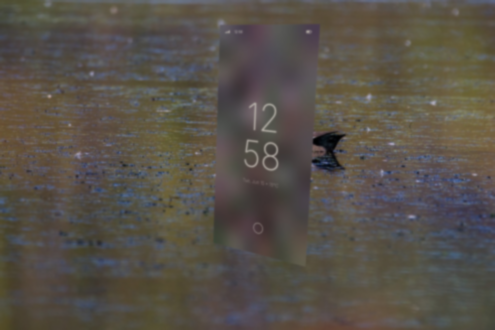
12:58
